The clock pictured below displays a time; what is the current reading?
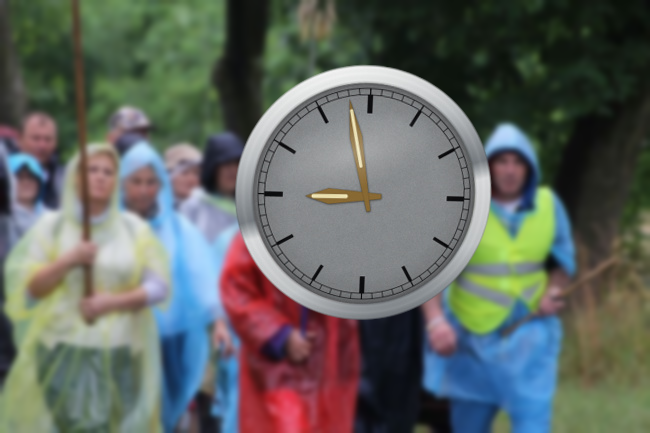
8:58
